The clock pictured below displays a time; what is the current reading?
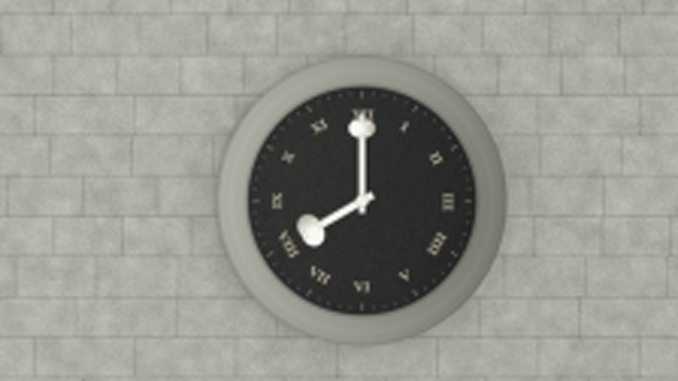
8:00
